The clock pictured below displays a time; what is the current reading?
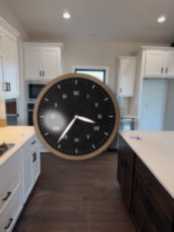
3:36
